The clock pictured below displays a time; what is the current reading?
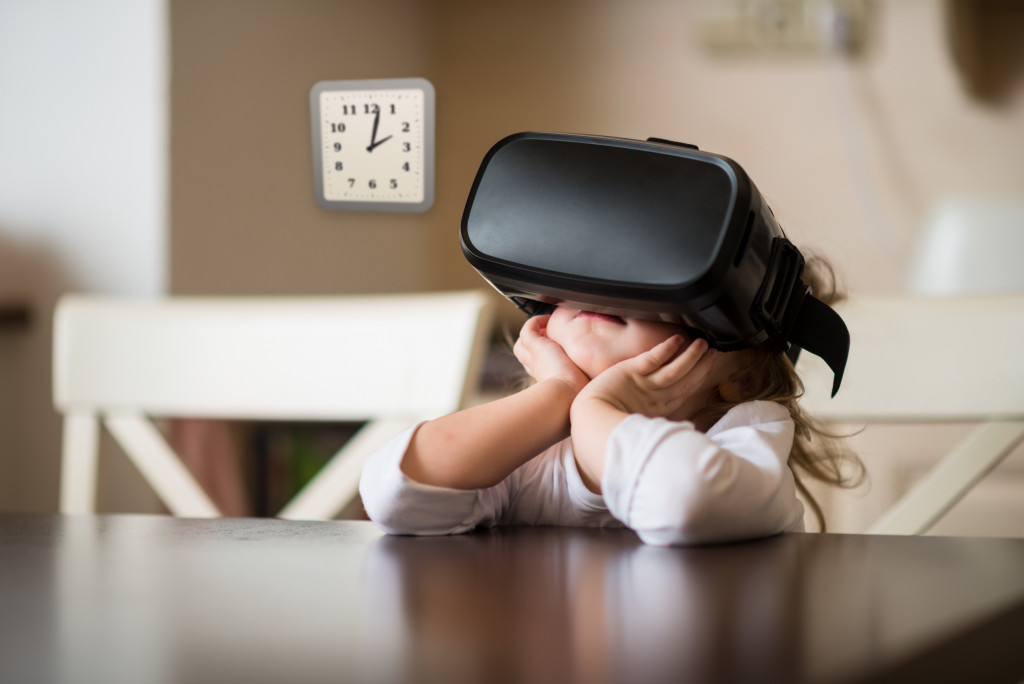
2:02
